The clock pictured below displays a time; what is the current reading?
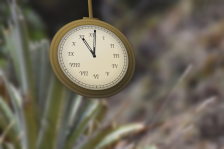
11:01
